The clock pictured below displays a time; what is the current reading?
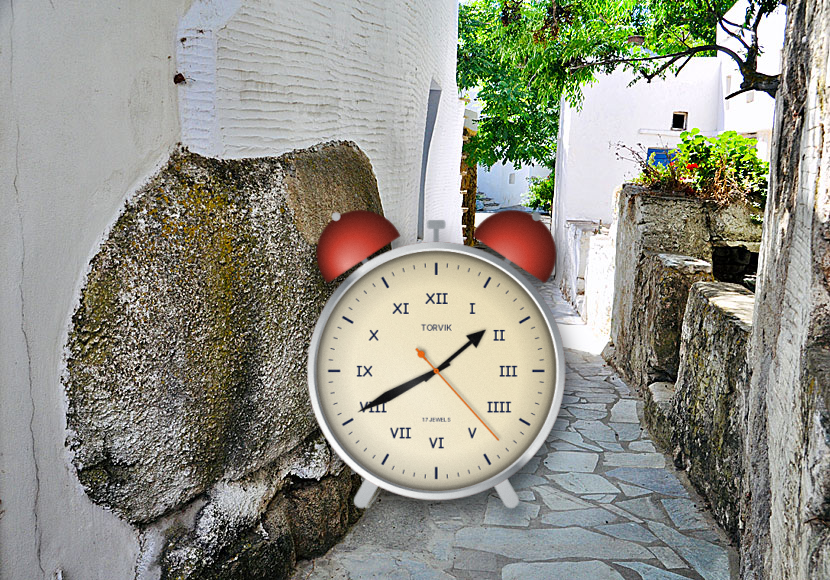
1:40:23
